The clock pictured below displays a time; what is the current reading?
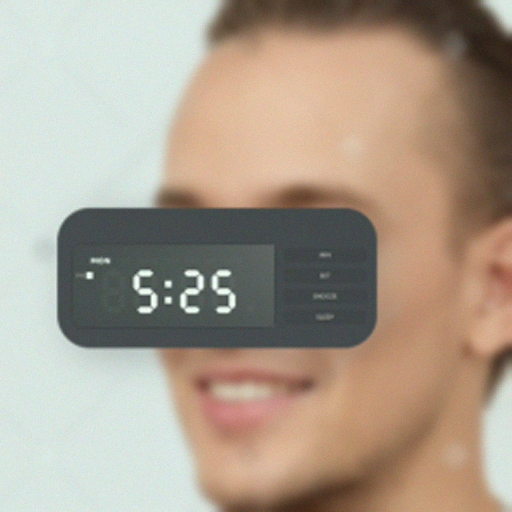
5:25
